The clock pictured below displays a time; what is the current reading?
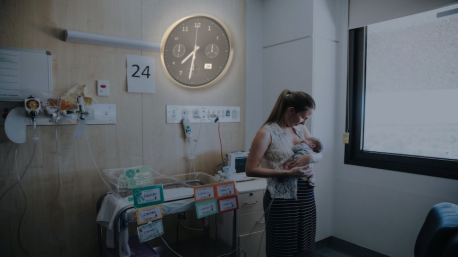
7:31
